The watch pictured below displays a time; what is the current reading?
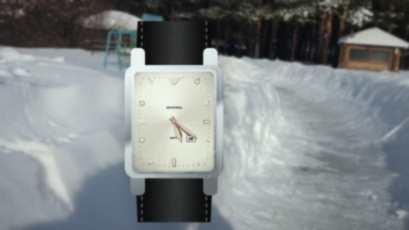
5:21
